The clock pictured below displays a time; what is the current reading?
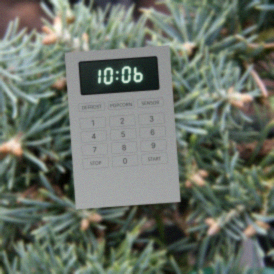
10:06
